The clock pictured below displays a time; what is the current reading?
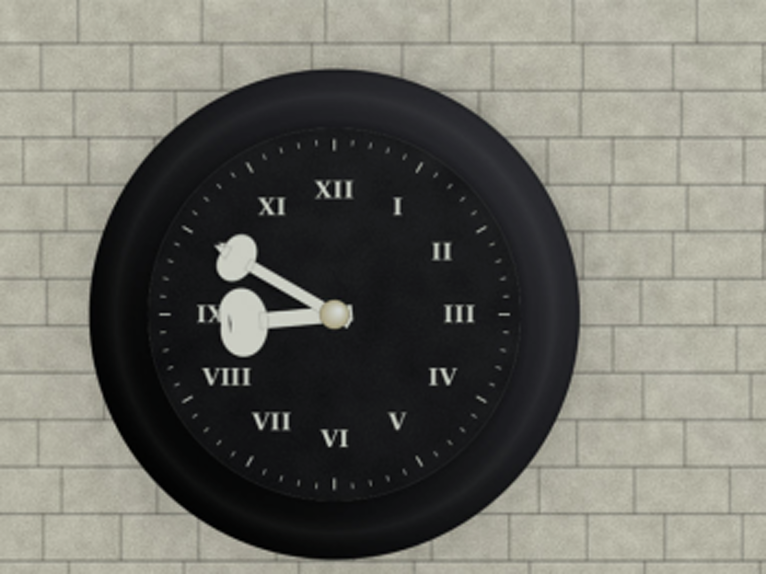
8:50
